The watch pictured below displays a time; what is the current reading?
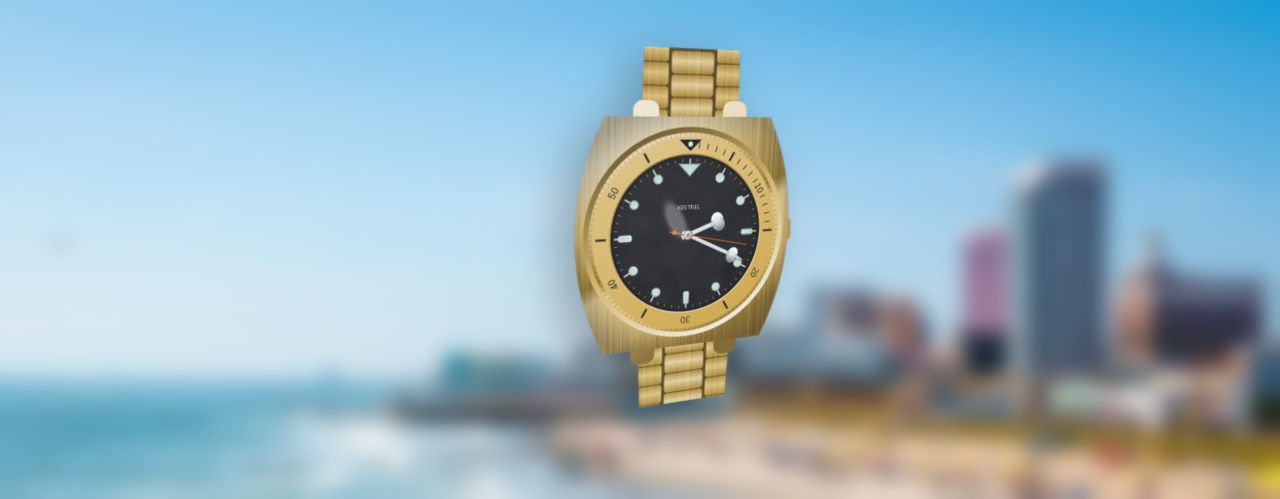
2:19:17
